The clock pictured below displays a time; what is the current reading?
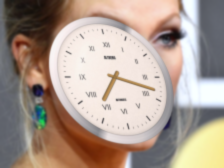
7:18
